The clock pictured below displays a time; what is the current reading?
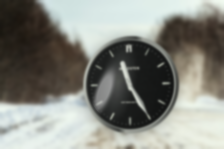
11:25
